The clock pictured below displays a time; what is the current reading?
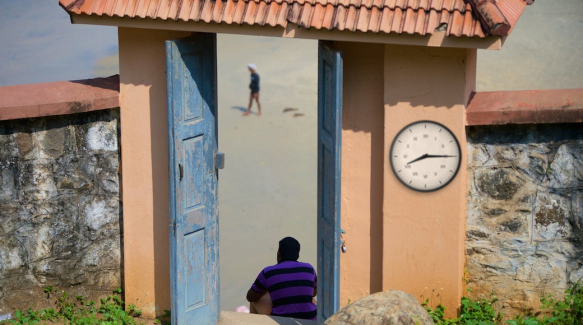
8:15
